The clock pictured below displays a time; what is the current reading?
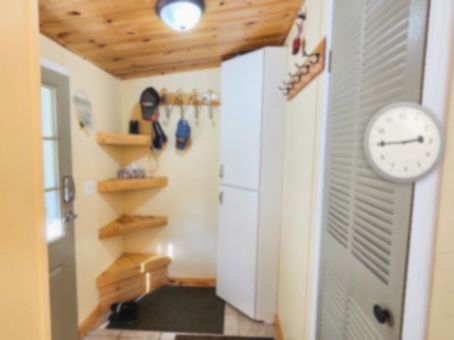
2:45
